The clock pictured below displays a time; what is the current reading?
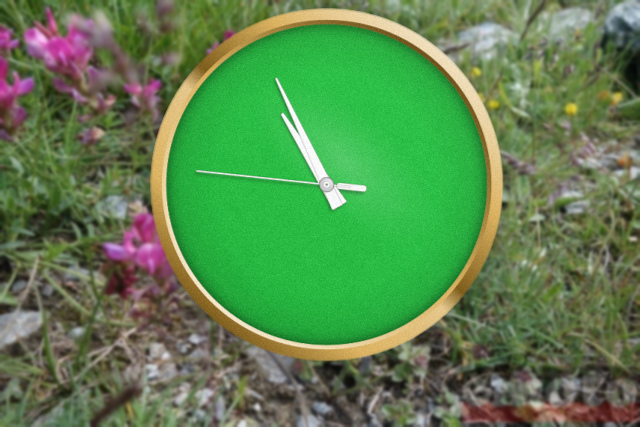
10:55:46
